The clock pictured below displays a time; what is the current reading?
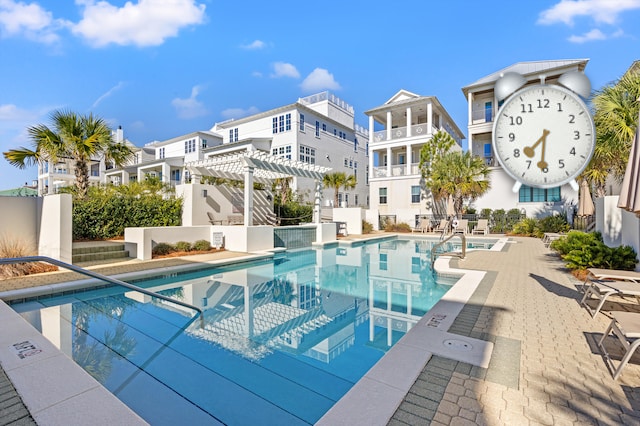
7:31
